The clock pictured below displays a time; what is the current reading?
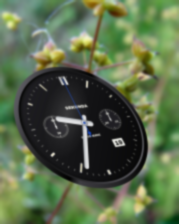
9:34
